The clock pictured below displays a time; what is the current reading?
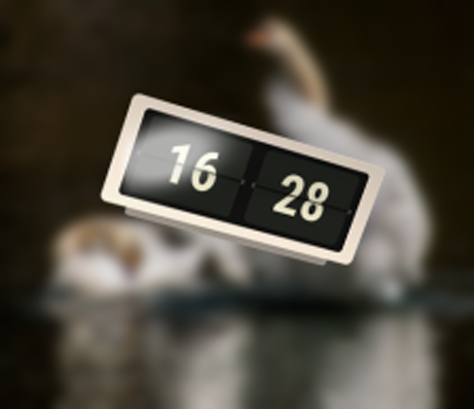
16:28
